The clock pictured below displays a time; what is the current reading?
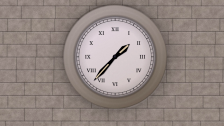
1:37
